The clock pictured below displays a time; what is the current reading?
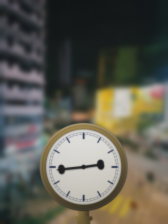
2:44
